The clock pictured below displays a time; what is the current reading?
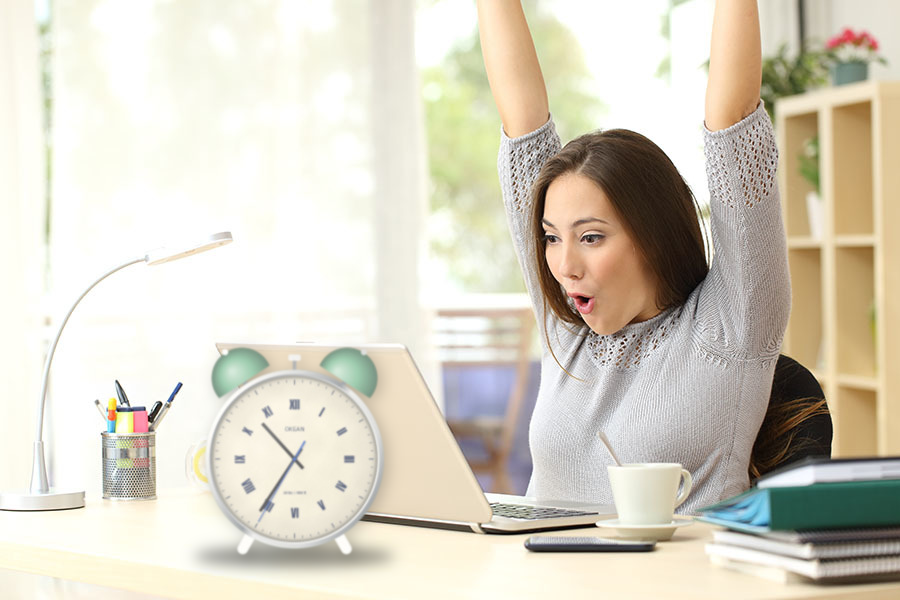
10:35:35
